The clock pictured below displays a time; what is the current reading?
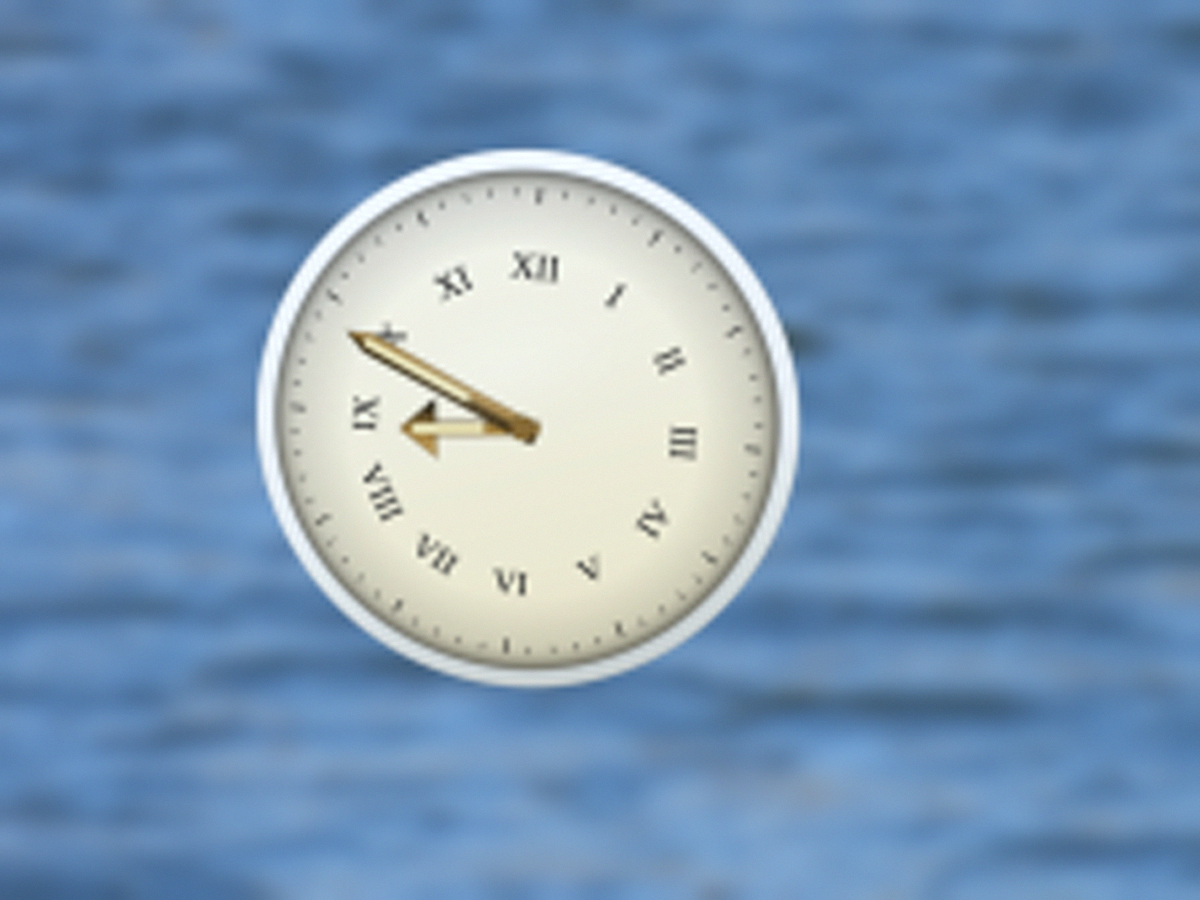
8:49
